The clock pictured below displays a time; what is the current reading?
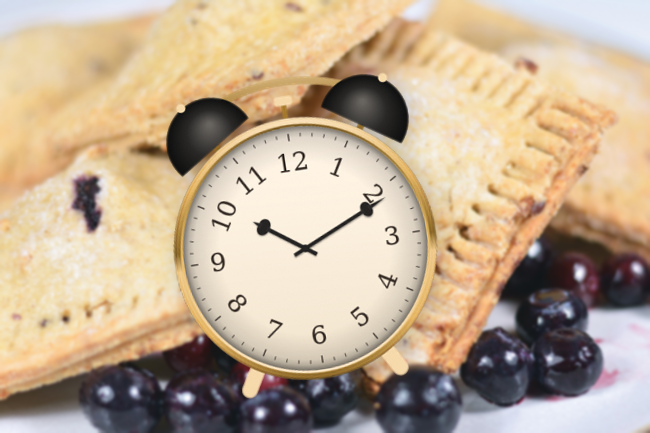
10:11
